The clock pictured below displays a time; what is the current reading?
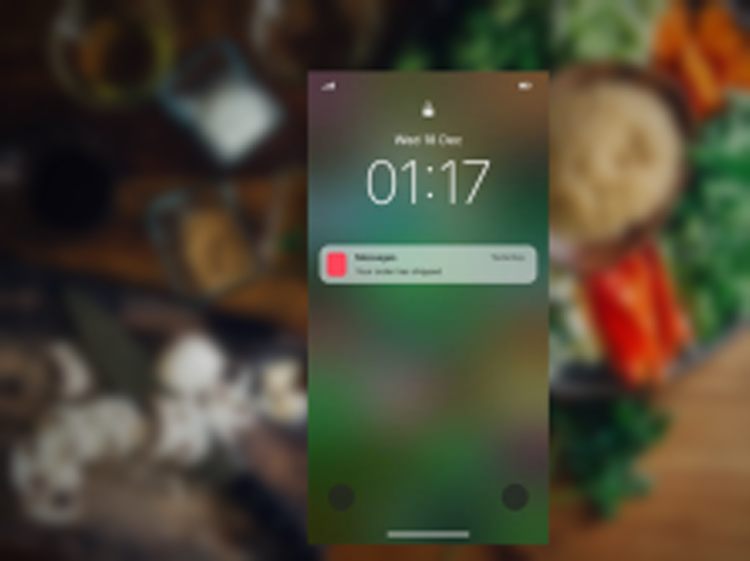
1:17
